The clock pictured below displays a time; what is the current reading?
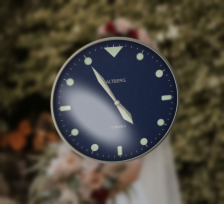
4:55
